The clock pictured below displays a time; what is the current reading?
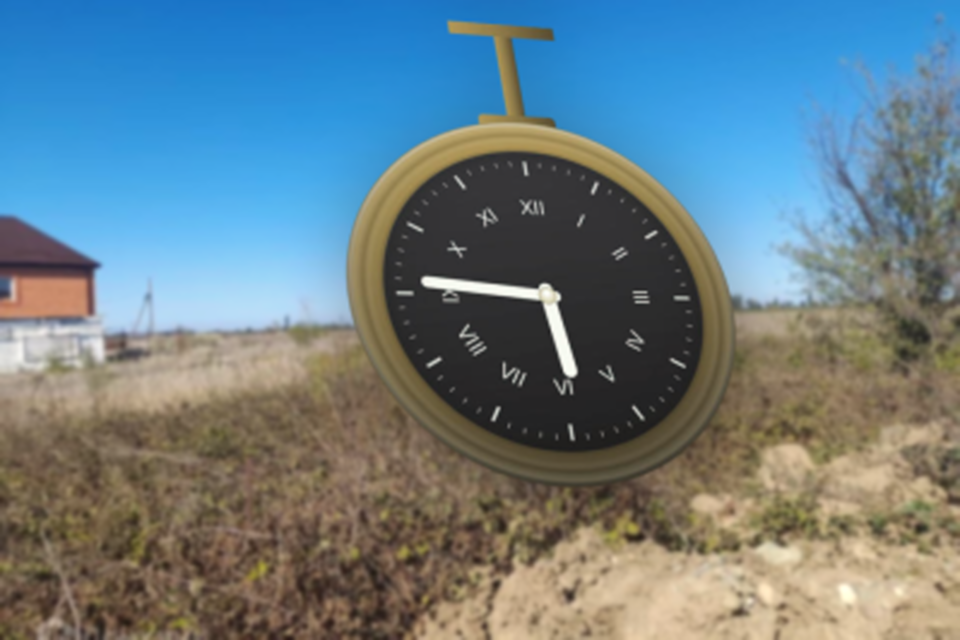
5:46
